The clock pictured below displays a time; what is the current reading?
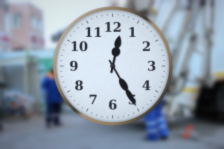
12:25
